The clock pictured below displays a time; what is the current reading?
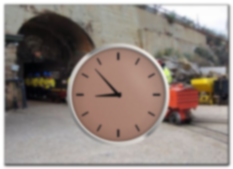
8:53
